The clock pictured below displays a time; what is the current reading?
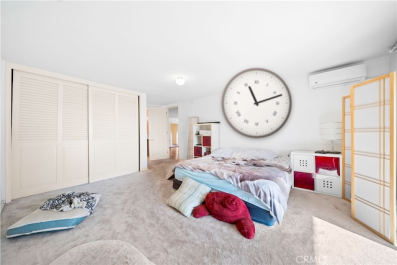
11:12
